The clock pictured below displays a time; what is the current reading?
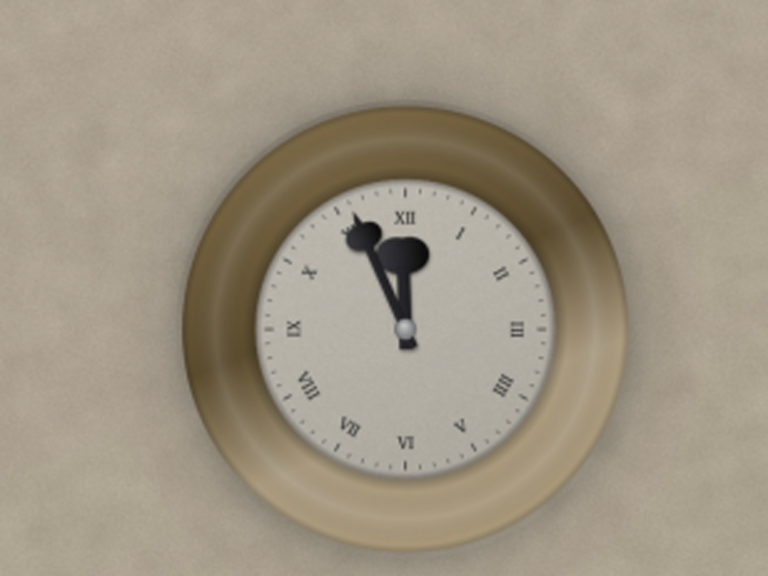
11:56
